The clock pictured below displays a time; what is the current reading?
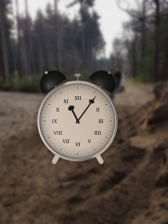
11:06
